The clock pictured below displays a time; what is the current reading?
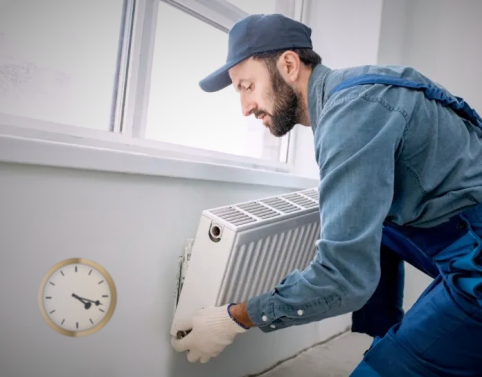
4:18
